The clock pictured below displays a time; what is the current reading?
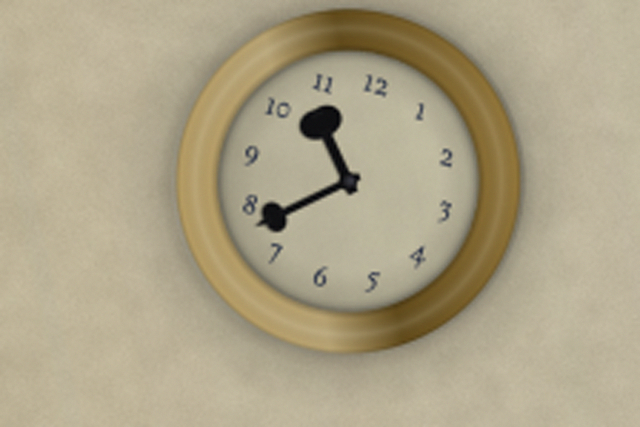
10:38
